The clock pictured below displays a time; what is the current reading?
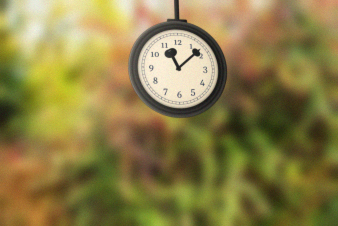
11:08
